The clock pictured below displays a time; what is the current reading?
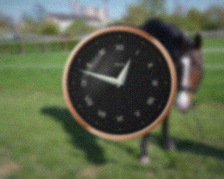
12:48
